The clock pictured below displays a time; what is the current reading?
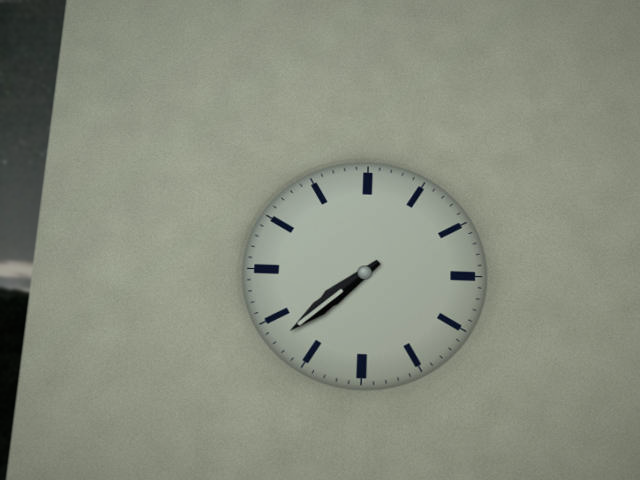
7:38
